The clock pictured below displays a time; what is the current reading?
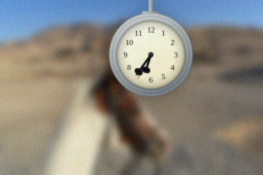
6:36
